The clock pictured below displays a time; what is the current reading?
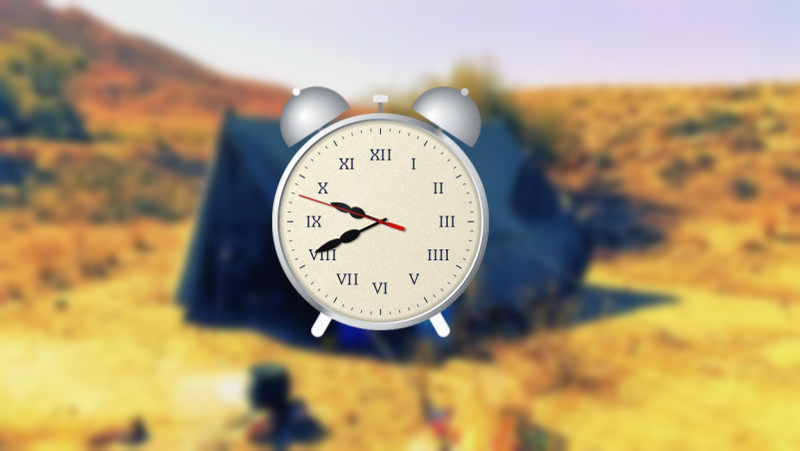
9:40:48
